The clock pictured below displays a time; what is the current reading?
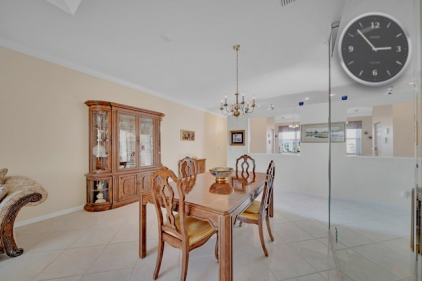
2:53
